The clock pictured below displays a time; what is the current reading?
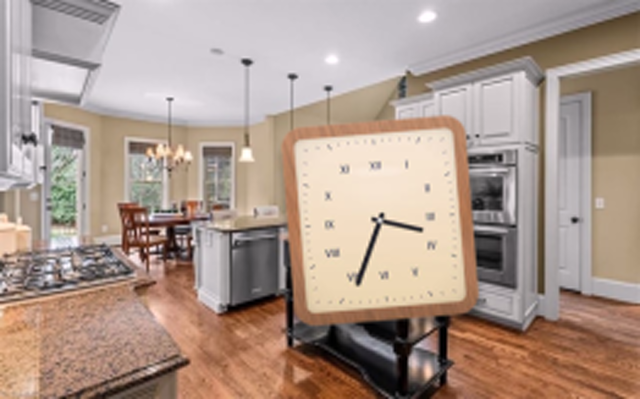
3:34
